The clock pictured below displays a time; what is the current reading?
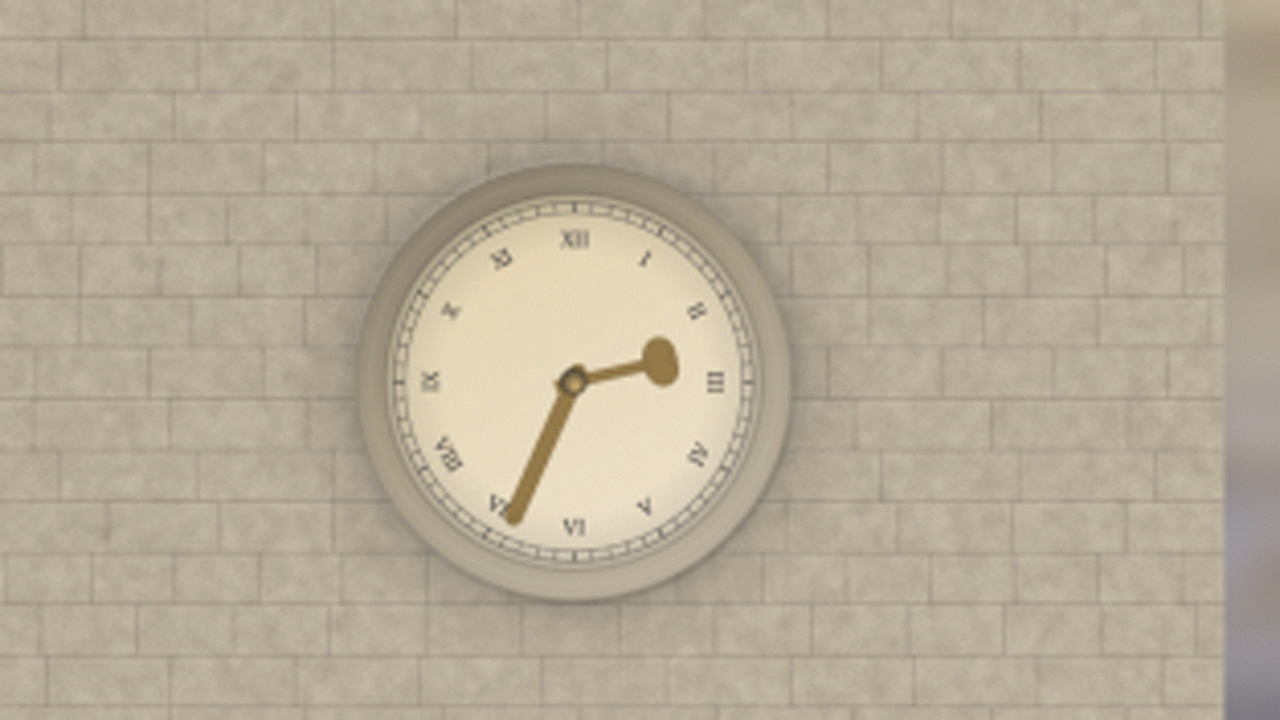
2:34
